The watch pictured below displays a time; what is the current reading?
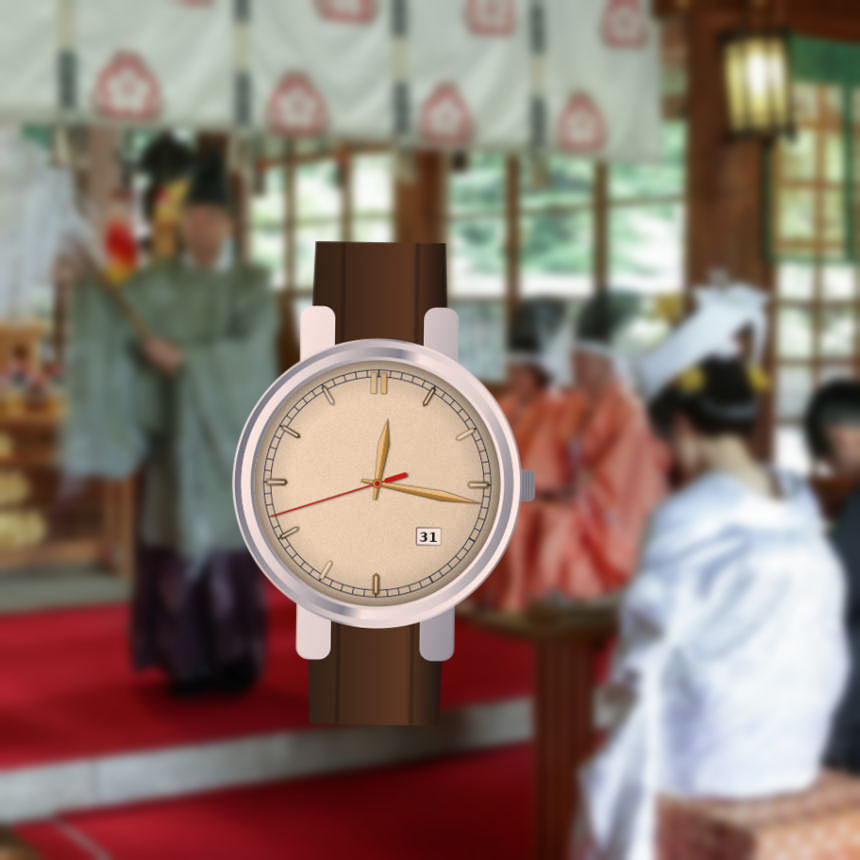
12:16:42
